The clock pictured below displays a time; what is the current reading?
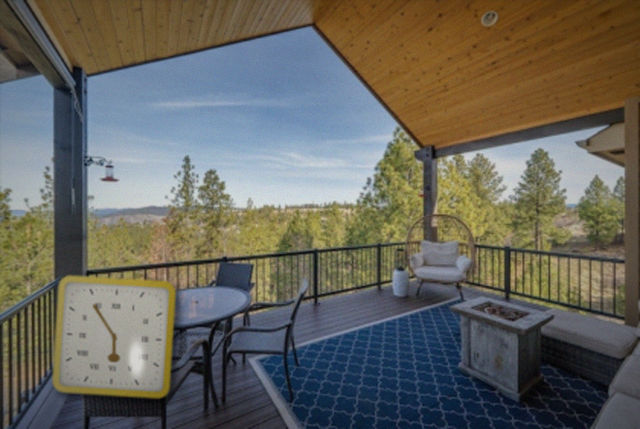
5:54
